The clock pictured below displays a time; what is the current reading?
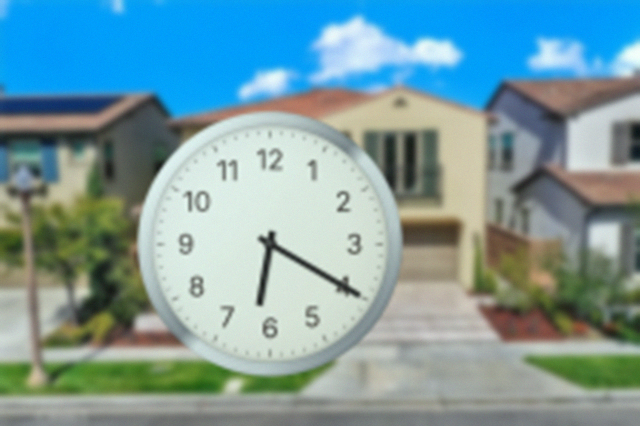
6:20
